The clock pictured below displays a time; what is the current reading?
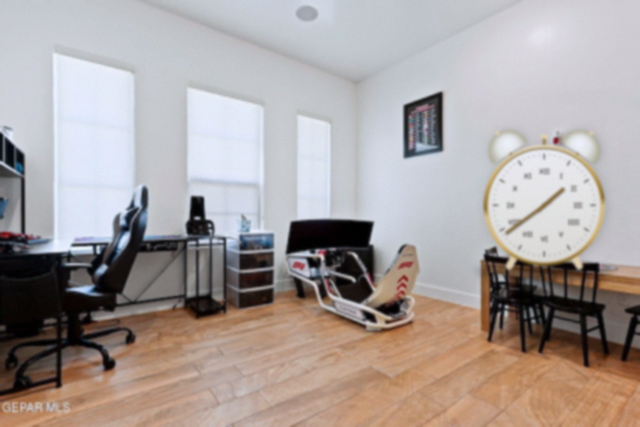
1:39
